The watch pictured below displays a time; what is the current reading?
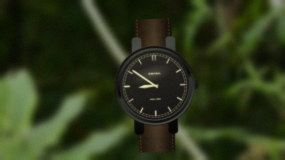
8:51
